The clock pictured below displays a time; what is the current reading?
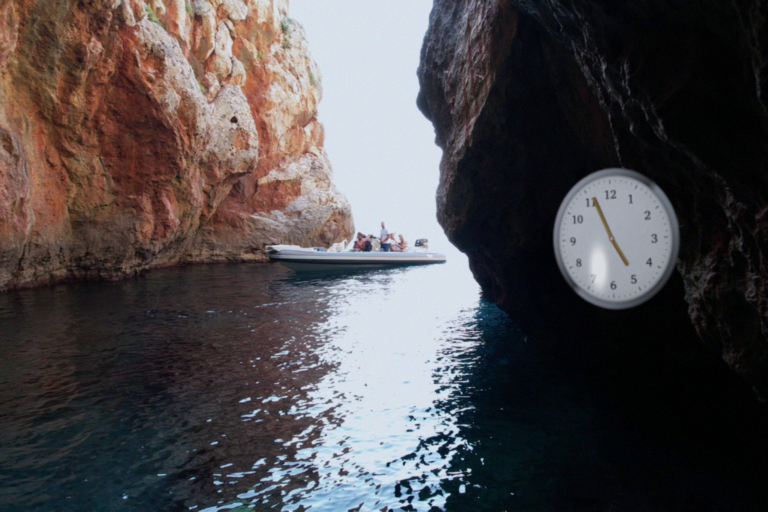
4:56
